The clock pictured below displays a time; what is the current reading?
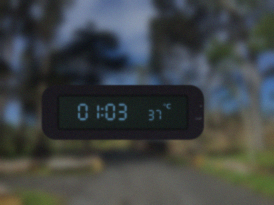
1:03
